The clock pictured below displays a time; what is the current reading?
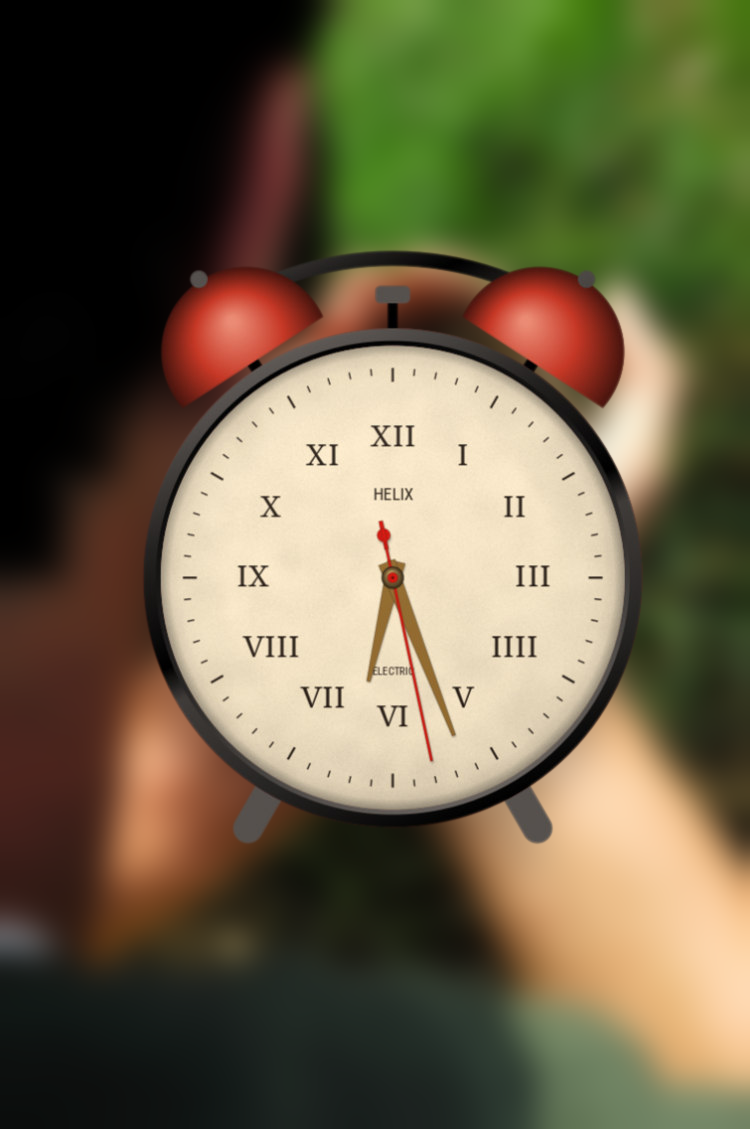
6:26:28
